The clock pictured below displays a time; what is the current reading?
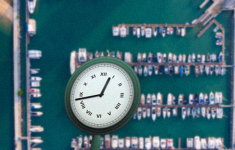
12:43
